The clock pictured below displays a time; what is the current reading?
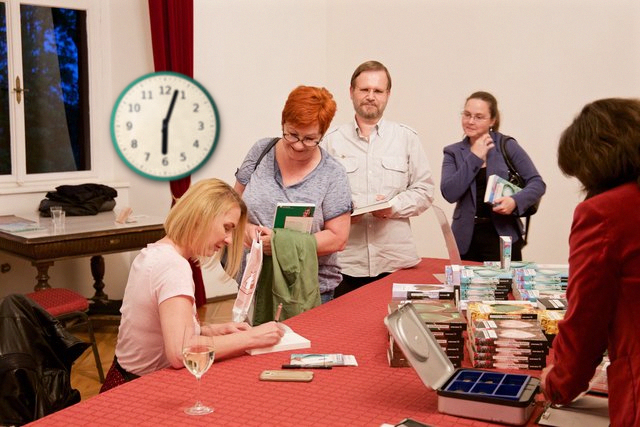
6:03
